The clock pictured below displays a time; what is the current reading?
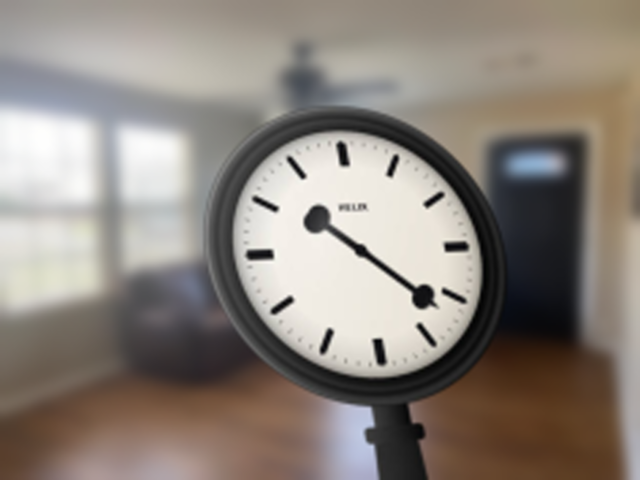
10:22
